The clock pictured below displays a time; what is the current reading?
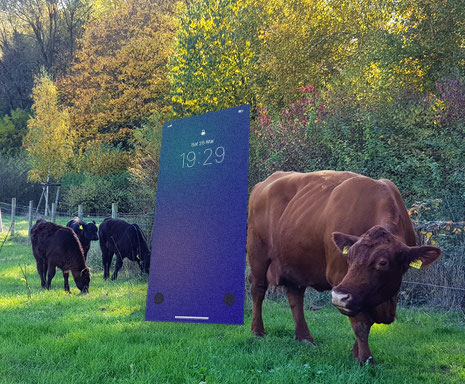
19:29
